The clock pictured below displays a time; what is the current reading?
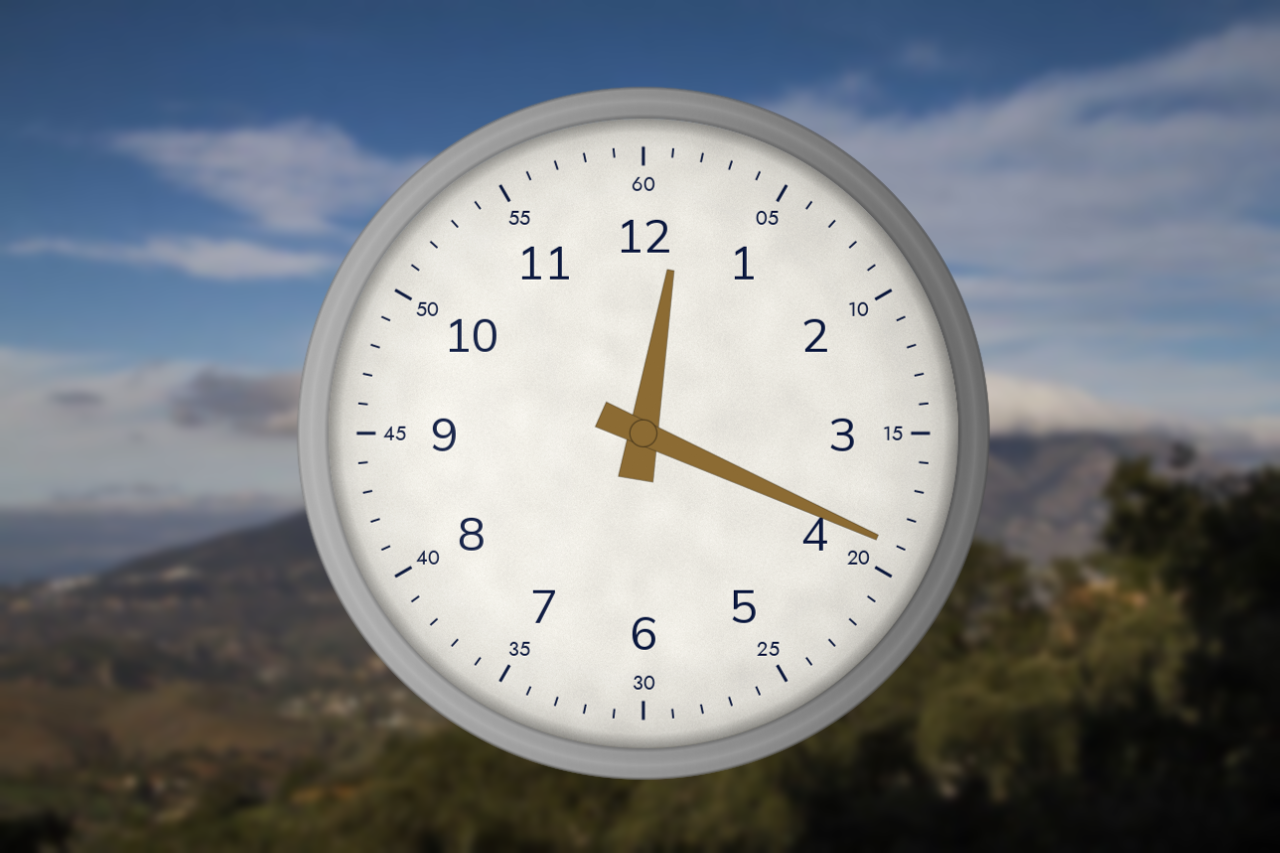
12:19
